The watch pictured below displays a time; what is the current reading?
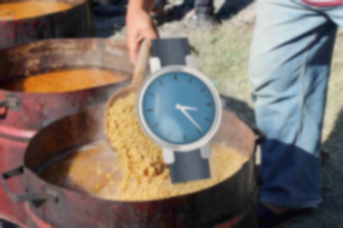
3:24
